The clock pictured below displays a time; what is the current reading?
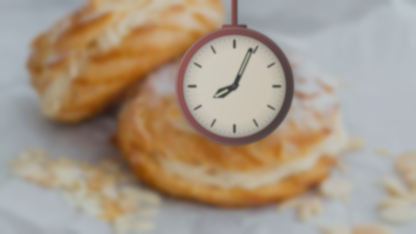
8:04
